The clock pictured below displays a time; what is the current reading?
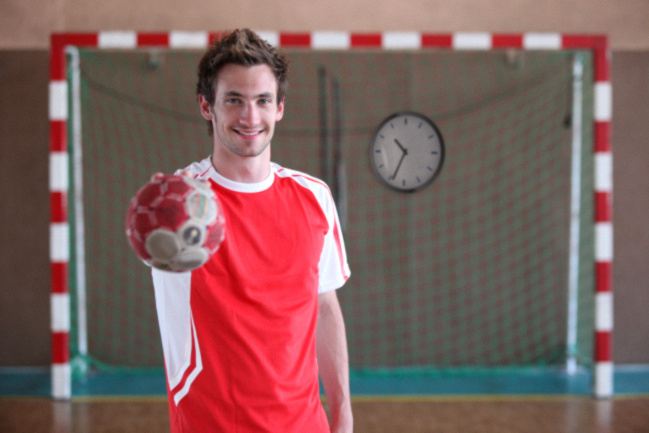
10:34
